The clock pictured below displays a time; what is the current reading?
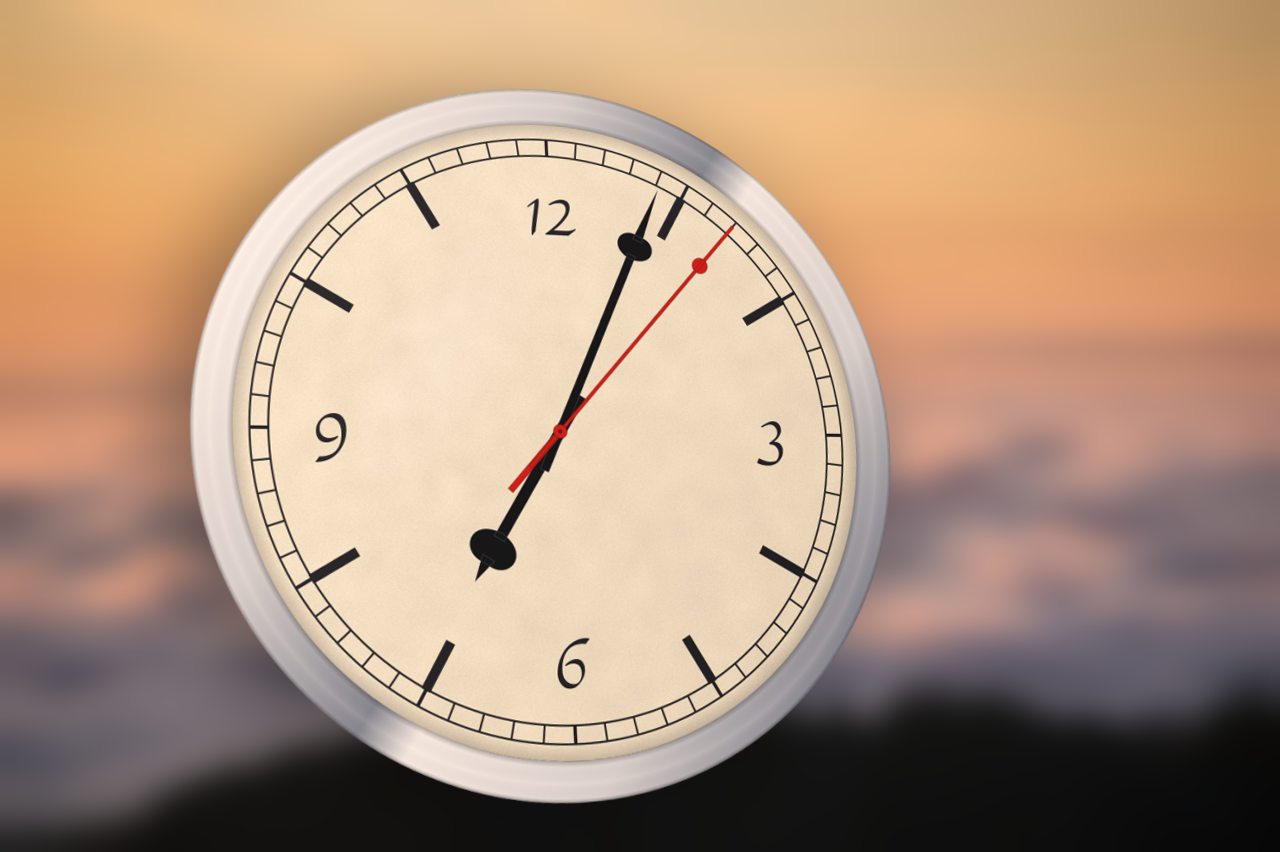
7:04:07
